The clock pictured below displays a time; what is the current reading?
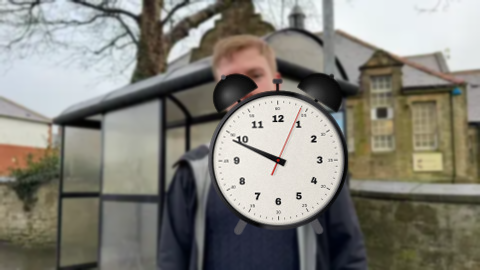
9:49:04
